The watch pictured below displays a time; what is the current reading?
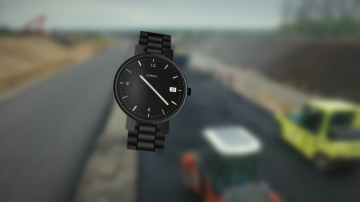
10:22
